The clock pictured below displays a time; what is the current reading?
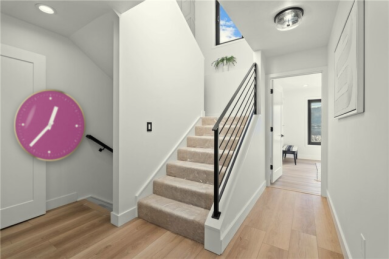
12:37
